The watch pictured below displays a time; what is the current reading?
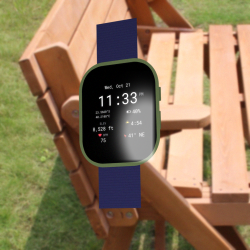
11:33
